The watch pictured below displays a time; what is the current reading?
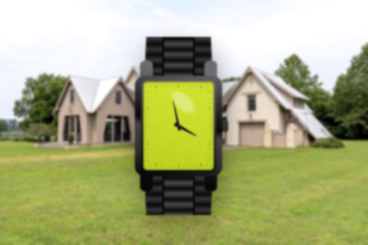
3:58
